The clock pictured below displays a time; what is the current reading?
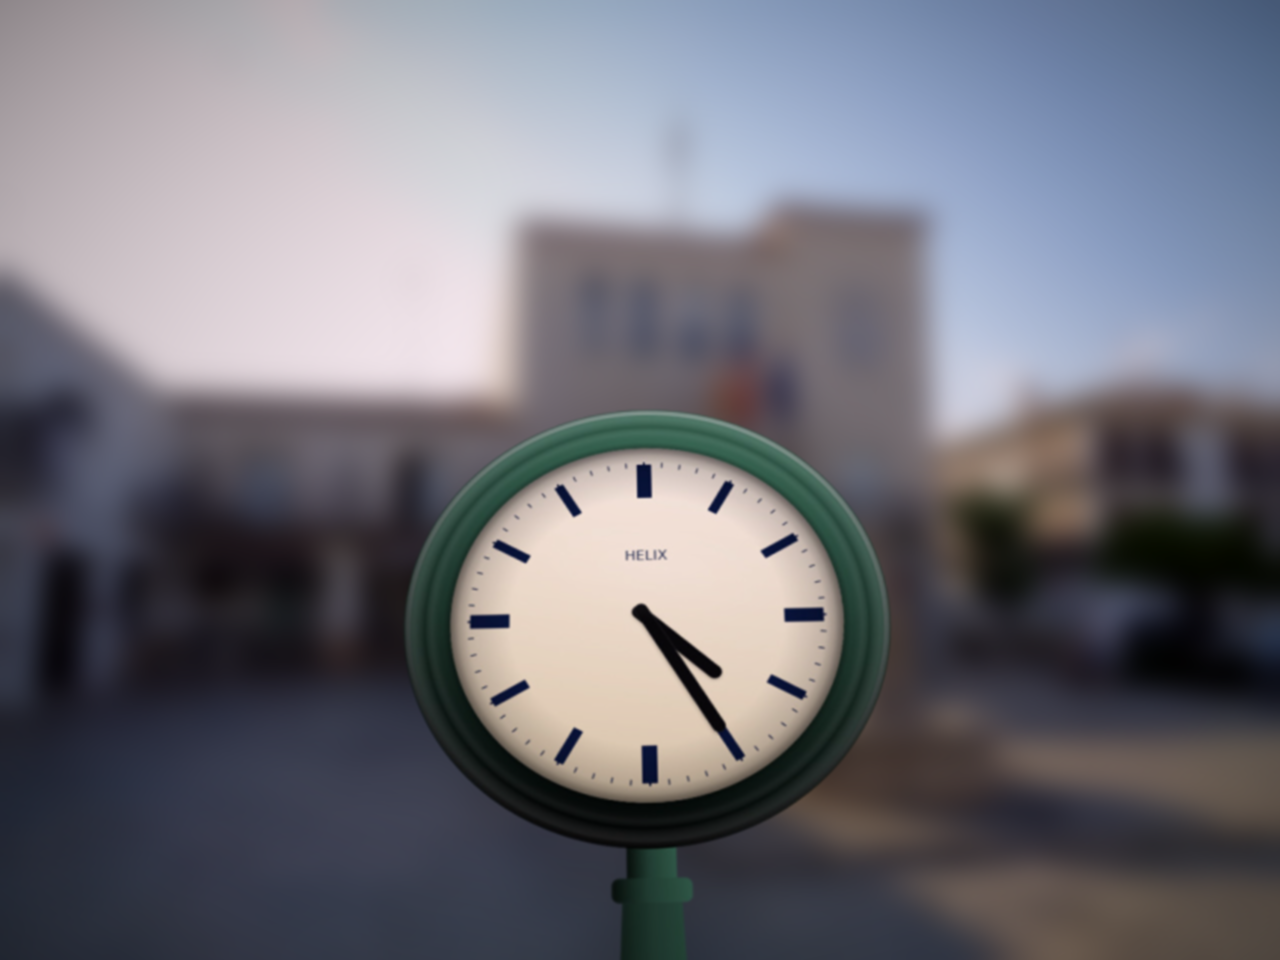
4:25
